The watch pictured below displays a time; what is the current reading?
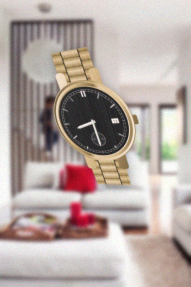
8:30
